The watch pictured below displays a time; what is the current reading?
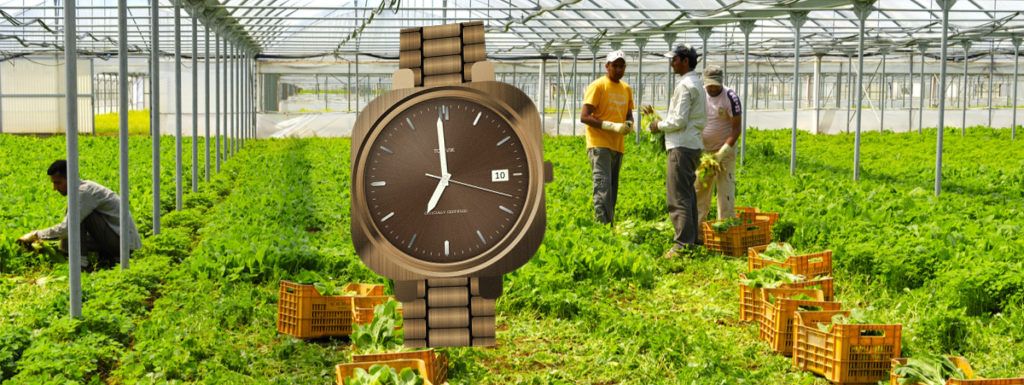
6:59:18
